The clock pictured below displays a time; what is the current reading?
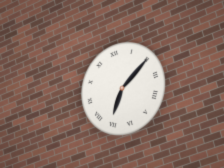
7:10
